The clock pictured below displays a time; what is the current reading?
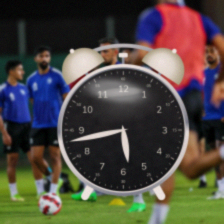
5:43
